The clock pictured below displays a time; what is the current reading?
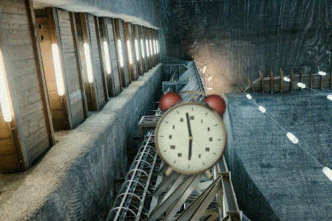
5:58
